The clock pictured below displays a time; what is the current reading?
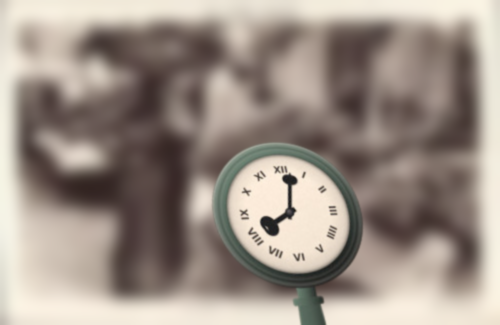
8:02
